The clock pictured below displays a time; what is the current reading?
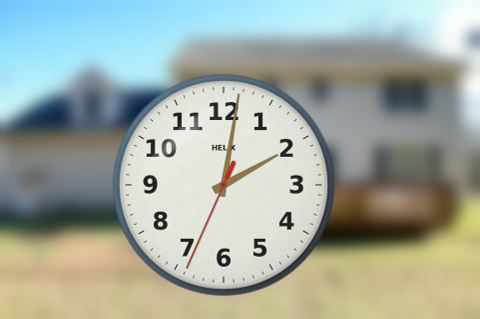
2:01:34
